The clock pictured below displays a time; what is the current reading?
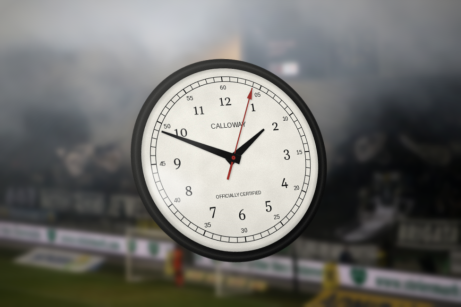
1:49:04
